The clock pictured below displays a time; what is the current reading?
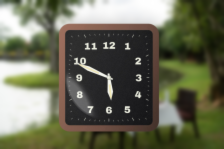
5:49
